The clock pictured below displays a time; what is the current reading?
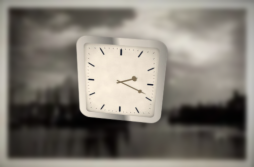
2:19
